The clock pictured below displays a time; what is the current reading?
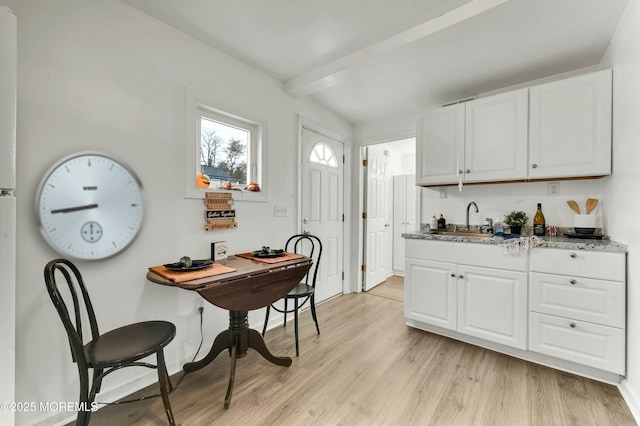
8:44
